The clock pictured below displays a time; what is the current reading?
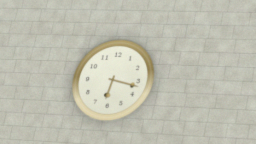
6:17
